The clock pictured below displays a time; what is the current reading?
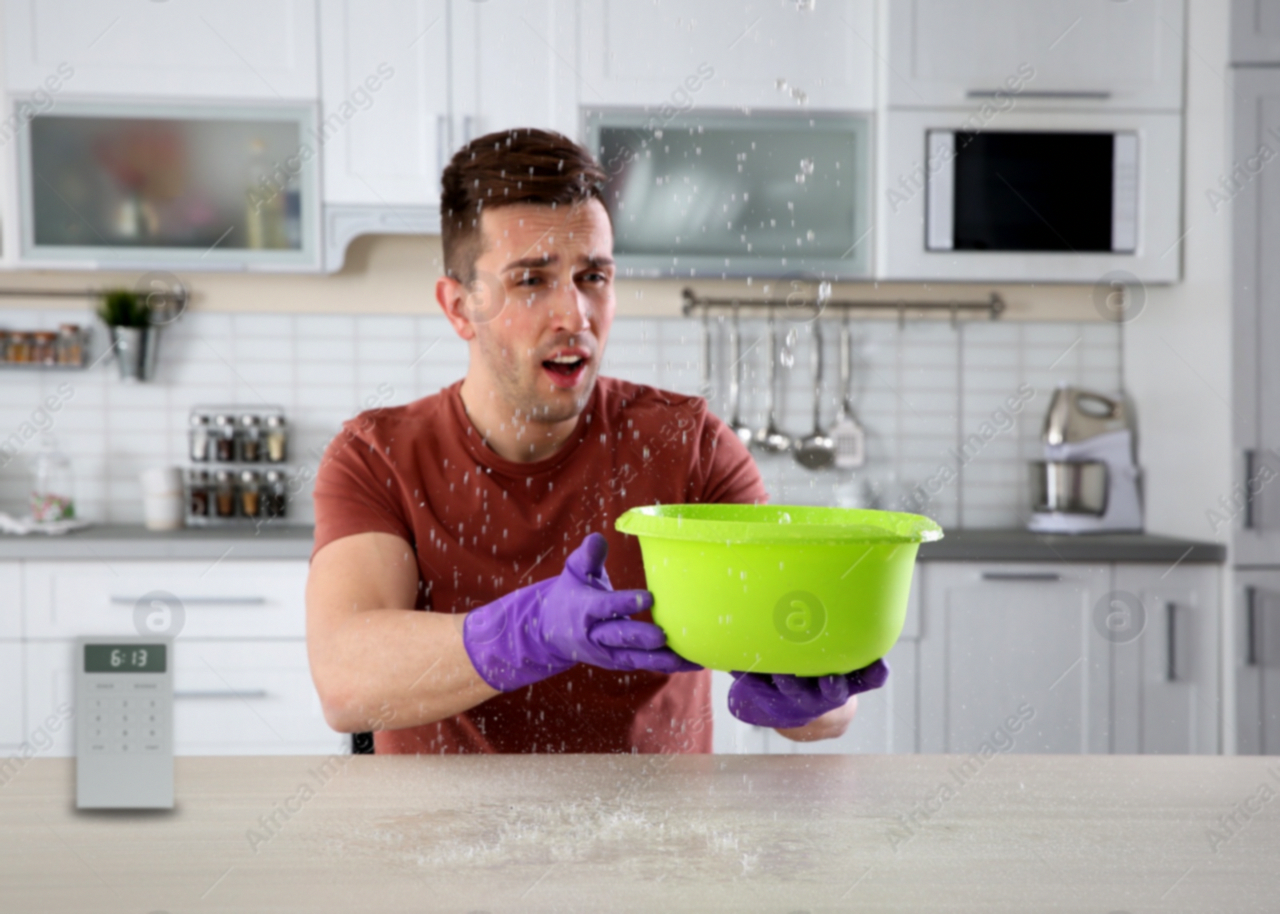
6:13
